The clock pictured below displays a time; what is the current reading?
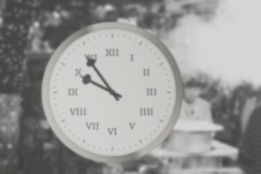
9:54
